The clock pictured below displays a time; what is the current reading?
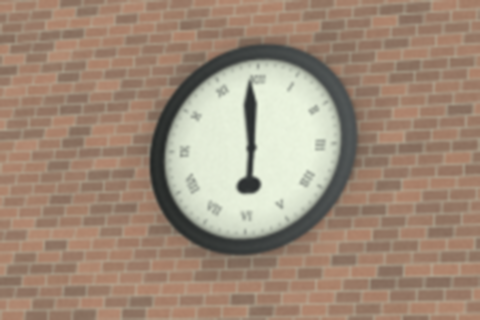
5:59
